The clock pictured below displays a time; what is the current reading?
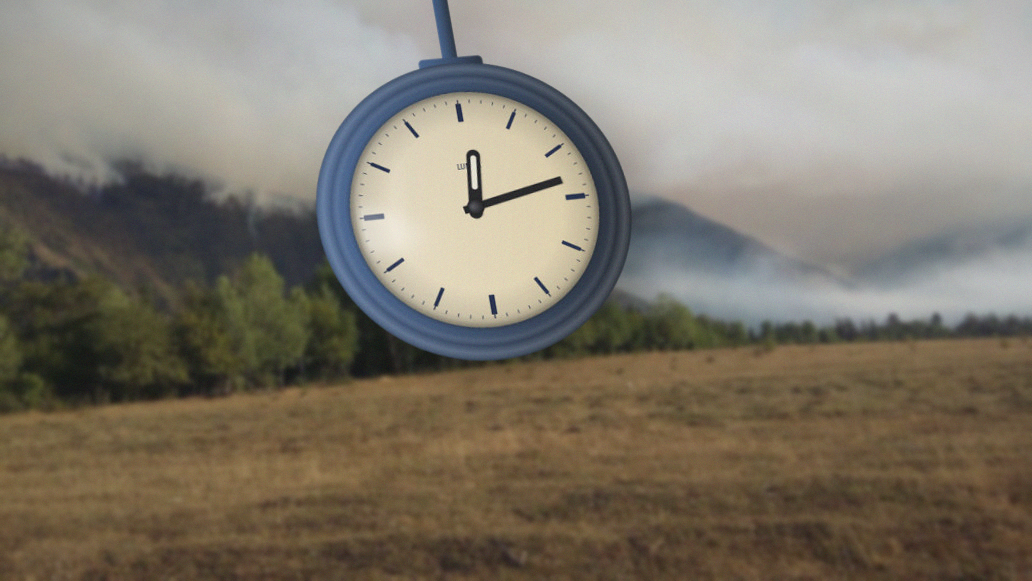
12:13
